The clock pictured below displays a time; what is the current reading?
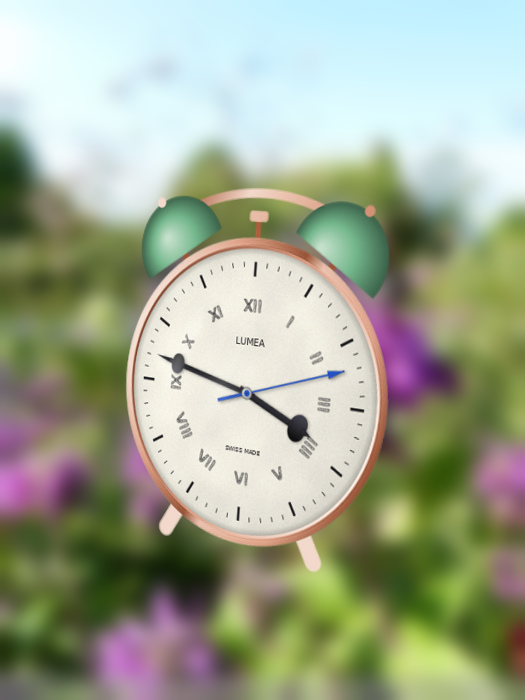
3:47:12
